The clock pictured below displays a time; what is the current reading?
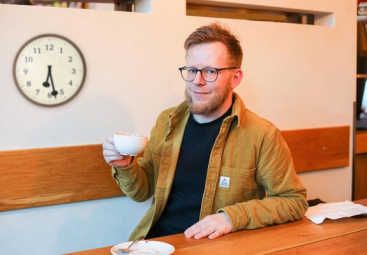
6:28
